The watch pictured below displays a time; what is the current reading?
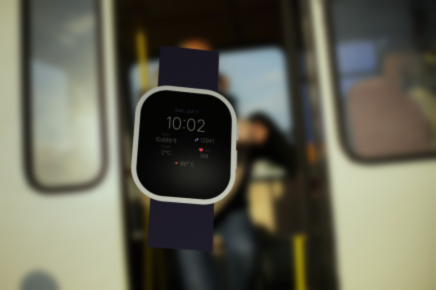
10:02
